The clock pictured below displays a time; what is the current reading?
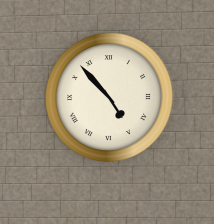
4:53
